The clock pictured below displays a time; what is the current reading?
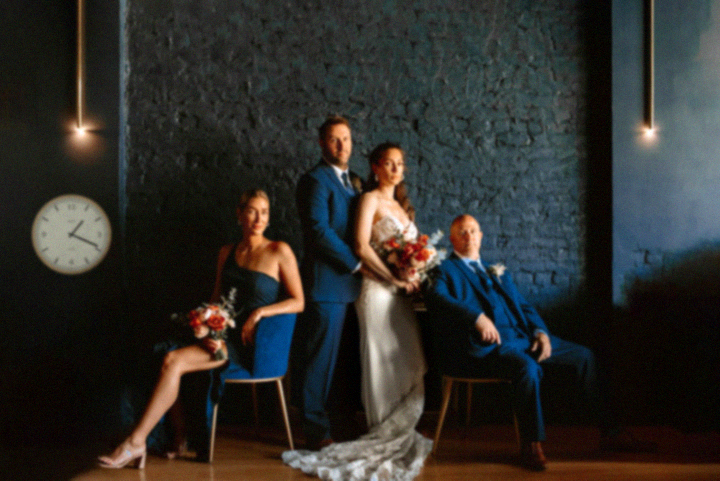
1:19
